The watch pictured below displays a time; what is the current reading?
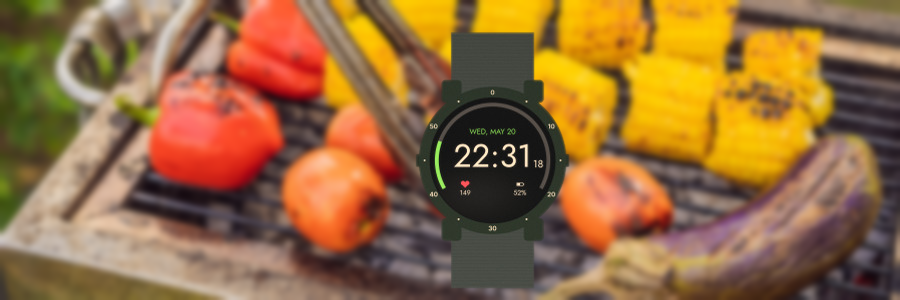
22:31:18
